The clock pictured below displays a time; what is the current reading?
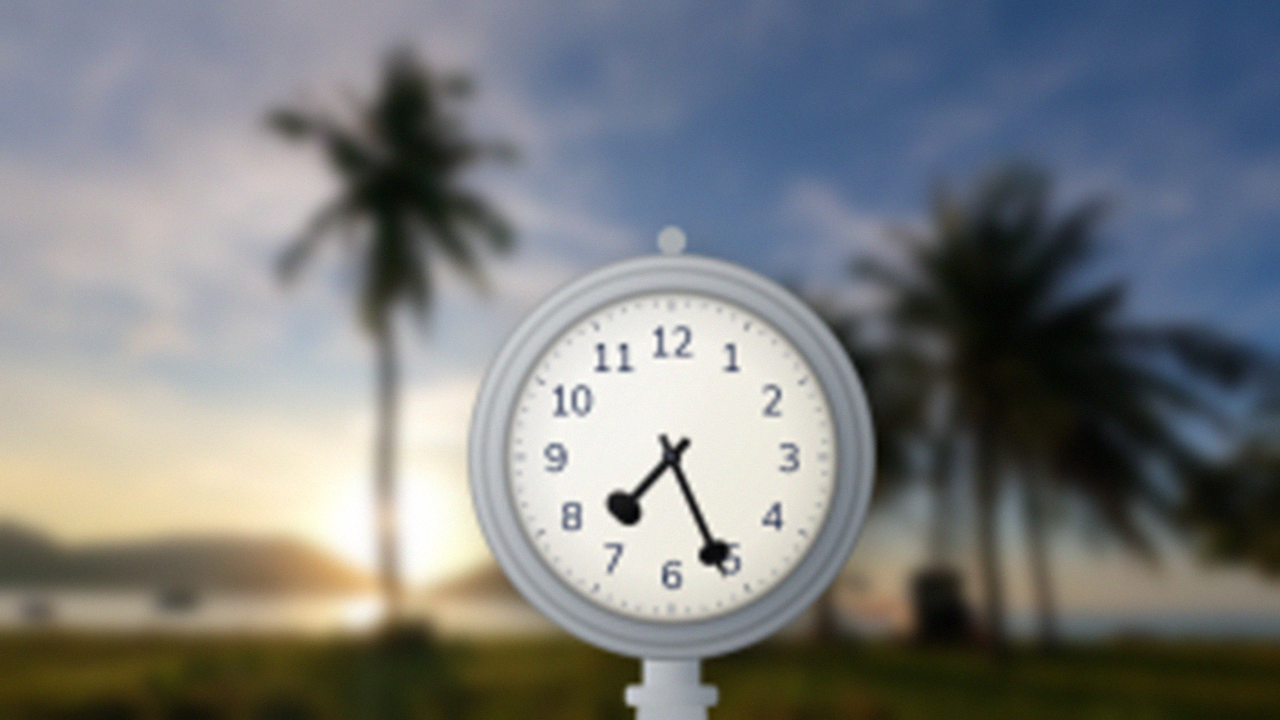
7:26
